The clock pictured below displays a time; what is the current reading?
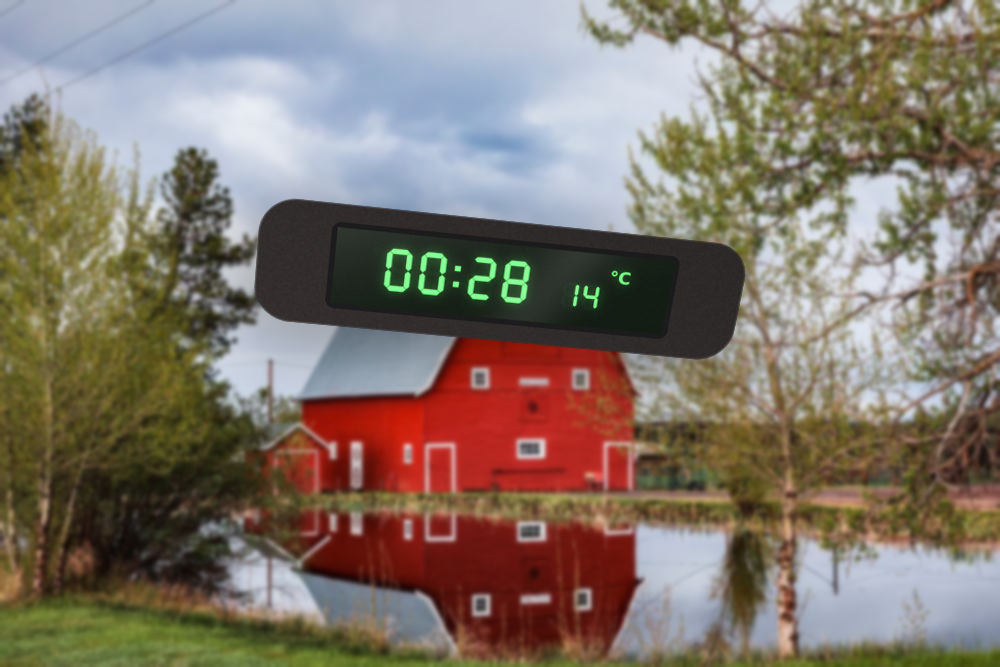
0:28
